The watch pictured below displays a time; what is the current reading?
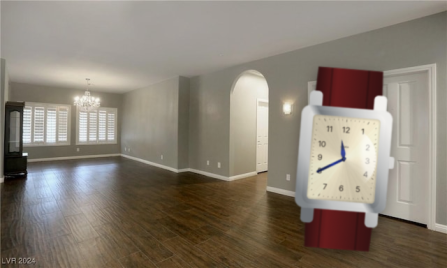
11:40
